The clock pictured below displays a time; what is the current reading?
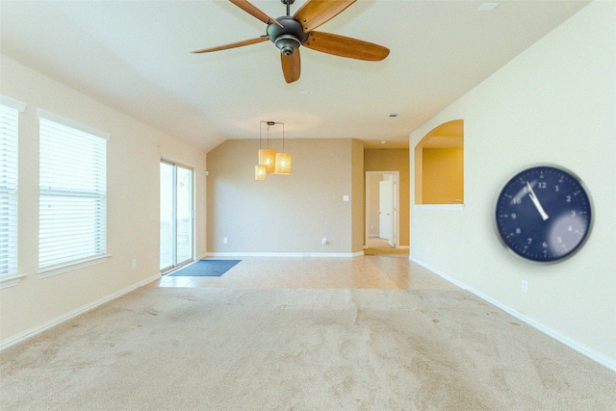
10:56
